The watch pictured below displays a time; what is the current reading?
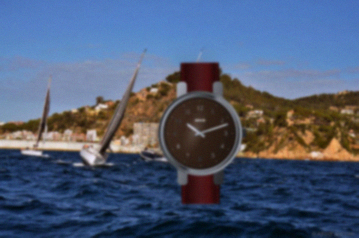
10:12
